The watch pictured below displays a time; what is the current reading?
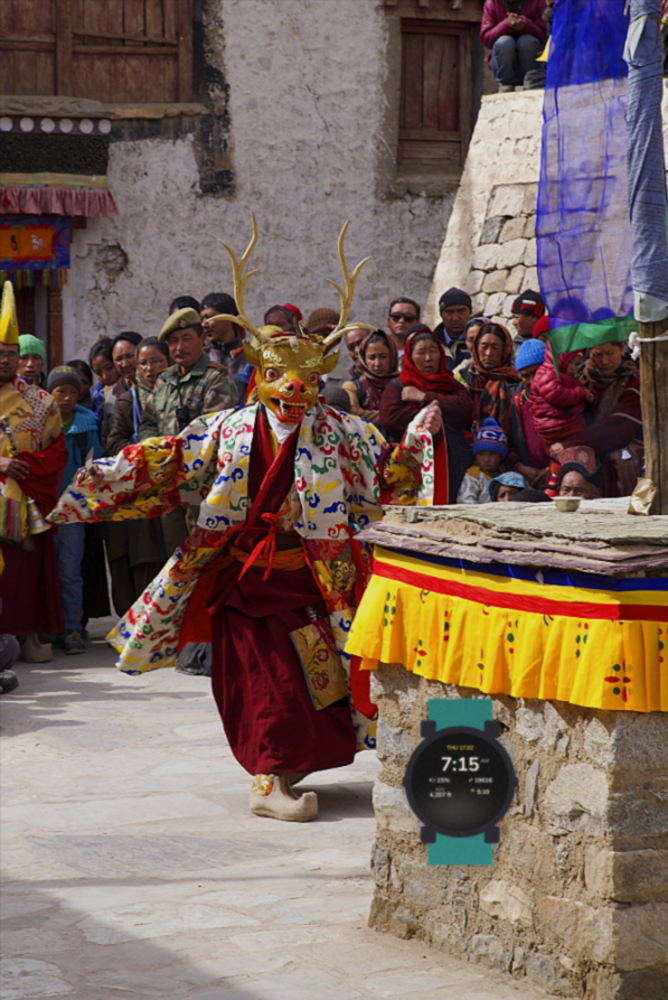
7:15
